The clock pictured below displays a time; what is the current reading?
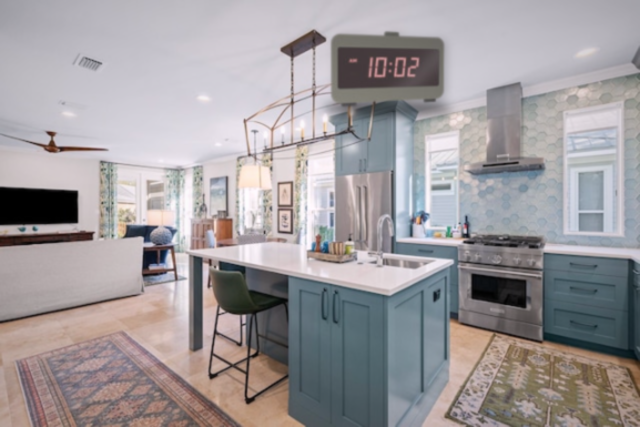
10:02
